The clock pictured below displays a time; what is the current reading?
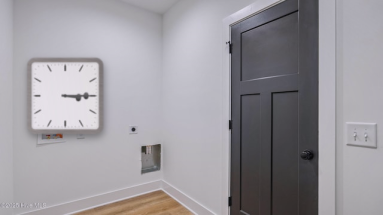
3:15
